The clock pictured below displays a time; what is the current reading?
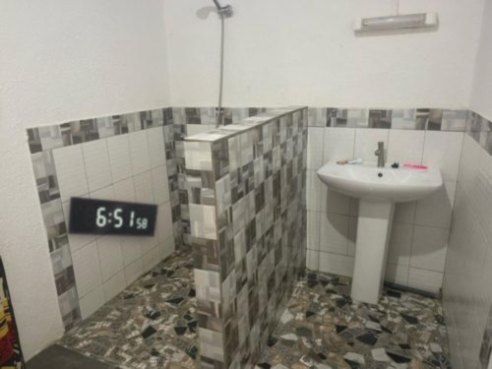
6:51
